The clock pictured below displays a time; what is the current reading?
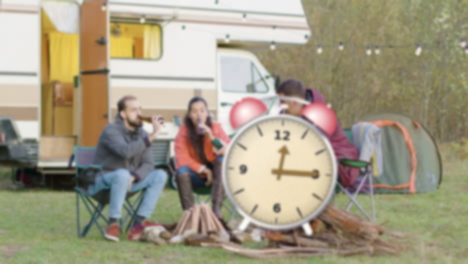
12:15
